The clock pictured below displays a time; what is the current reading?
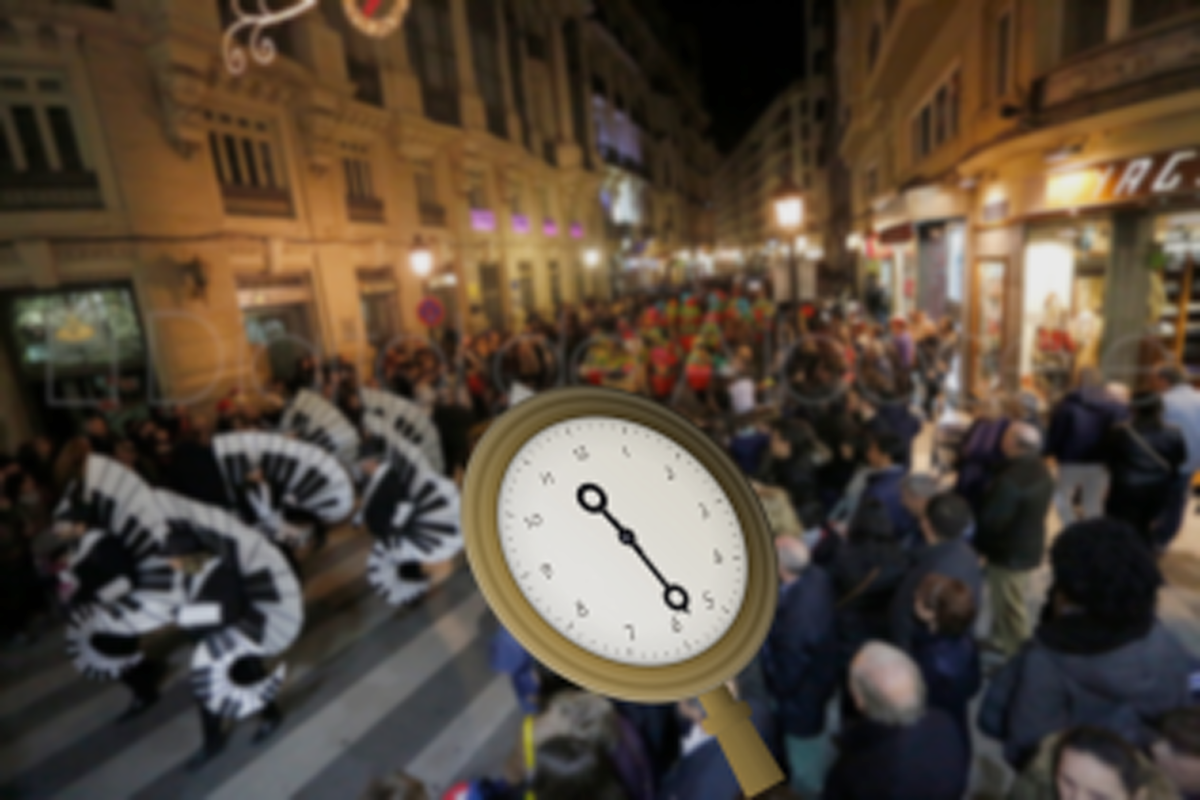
11:28
